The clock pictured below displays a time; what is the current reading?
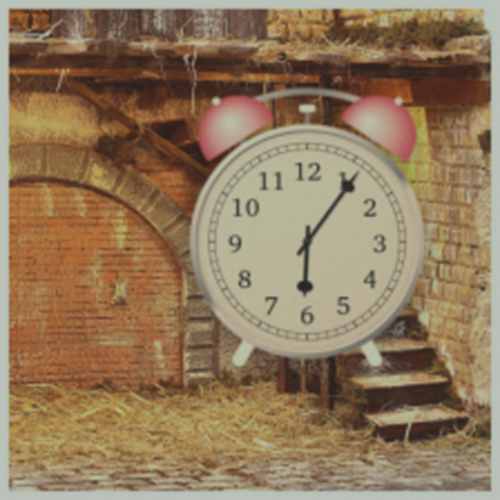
6:06
